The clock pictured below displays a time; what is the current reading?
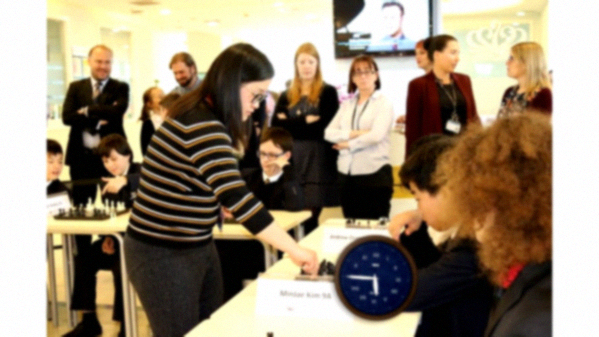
5:45
